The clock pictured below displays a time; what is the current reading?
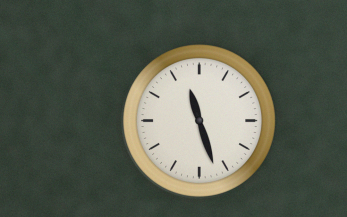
11:27
